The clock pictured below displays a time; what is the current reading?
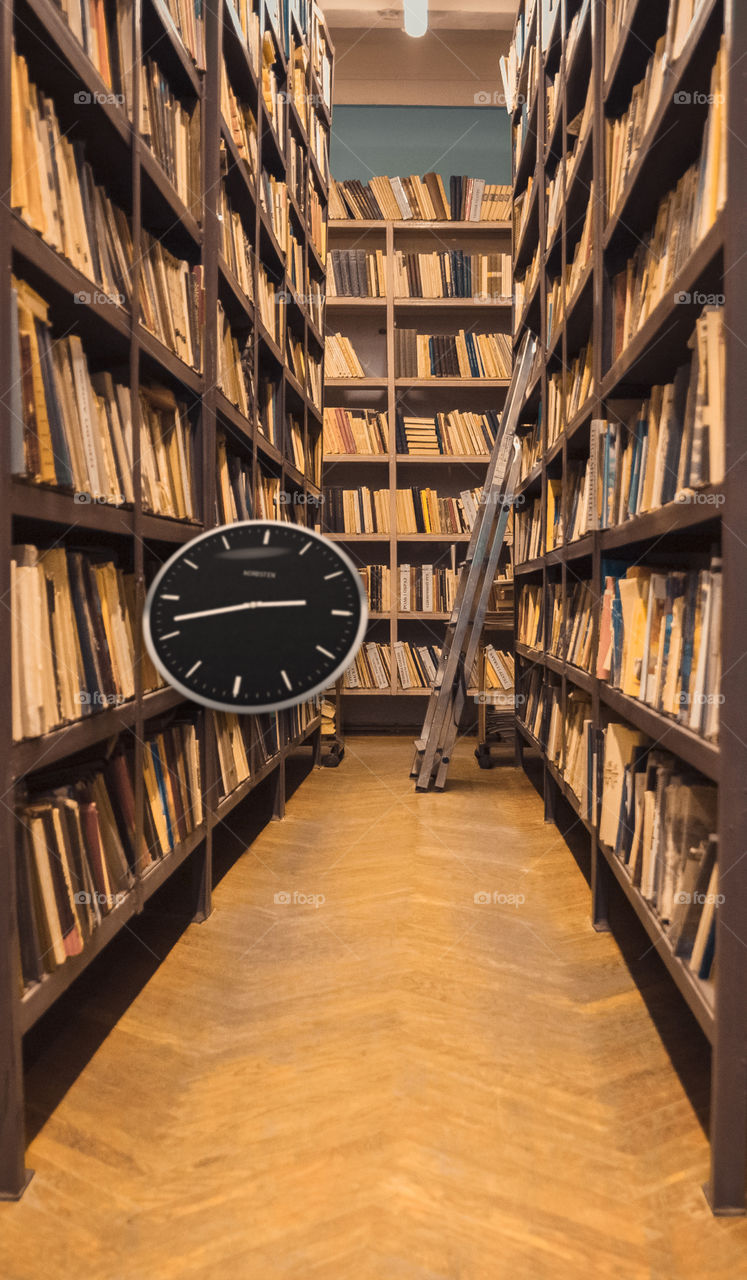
2:42
